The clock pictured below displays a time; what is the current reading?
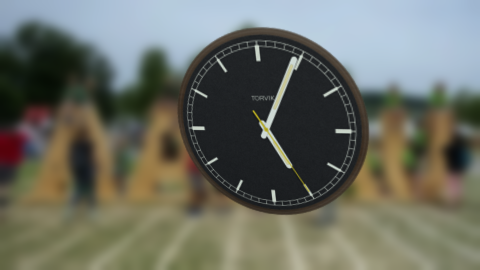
5:04:25
